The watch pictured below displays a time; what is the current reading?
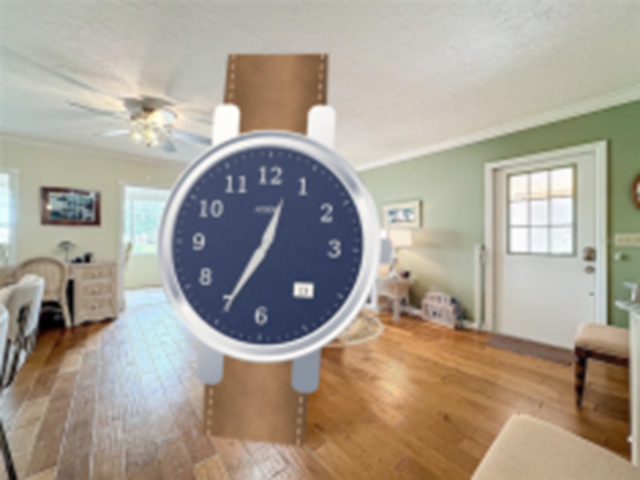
12:35
